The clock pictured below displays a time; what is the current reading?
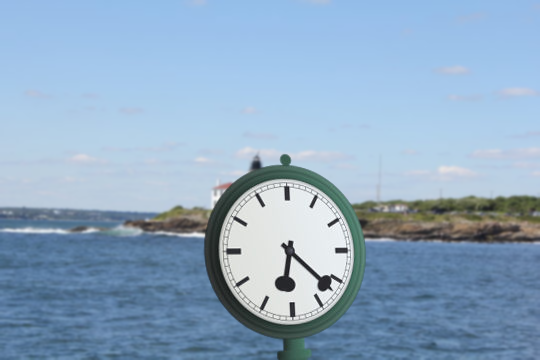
6:22
